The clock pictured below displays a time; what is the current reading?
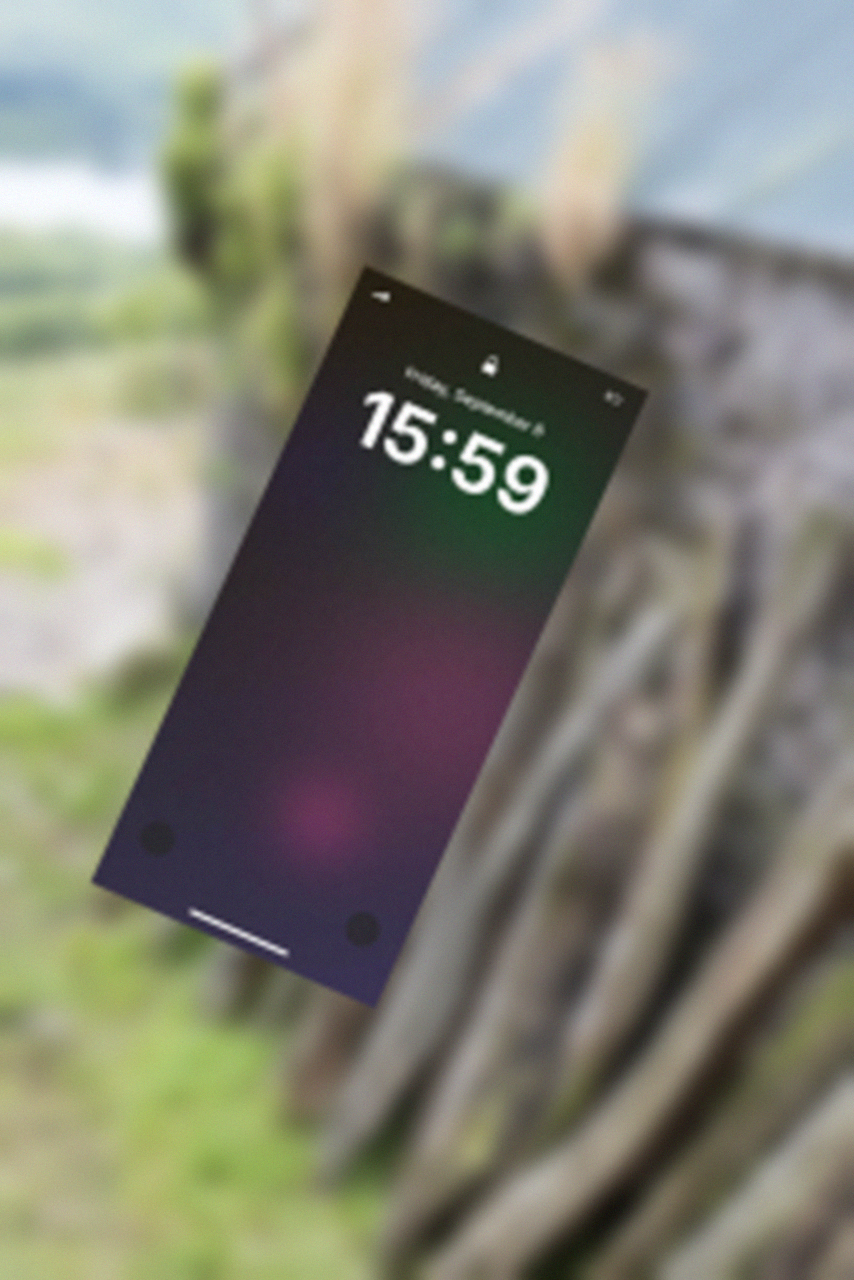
15:59
